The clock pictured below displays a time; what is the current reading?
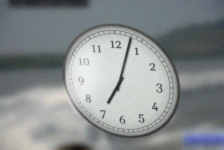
7:03
